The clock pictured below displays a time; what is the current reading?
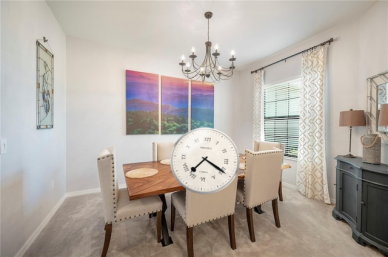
7:20
